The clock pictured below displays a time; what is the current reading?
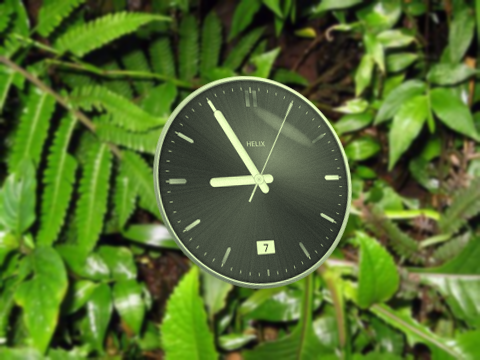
8:55:05
